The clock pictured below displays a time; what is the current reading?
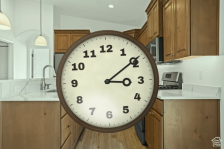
3:09
